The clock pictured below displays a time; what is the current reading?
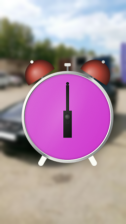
6:00
